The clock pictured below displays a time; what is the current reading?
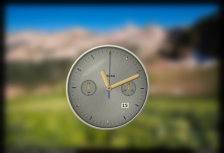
11:11
